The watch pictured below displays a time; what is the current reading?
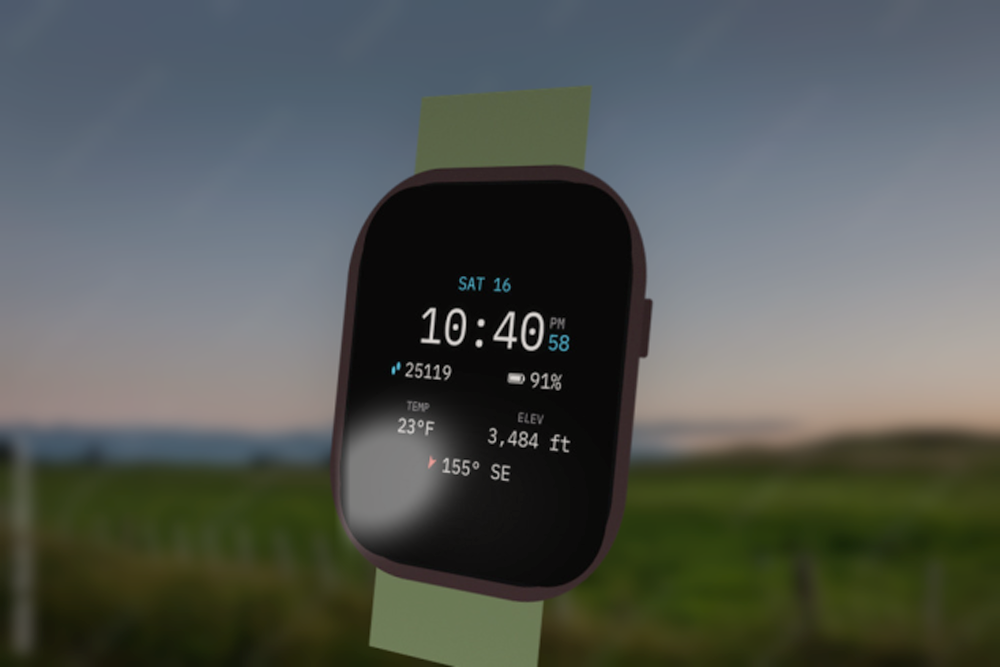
10:40:58
